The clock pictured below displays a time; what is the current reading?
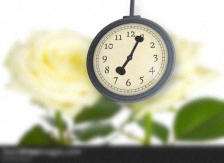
7:04
